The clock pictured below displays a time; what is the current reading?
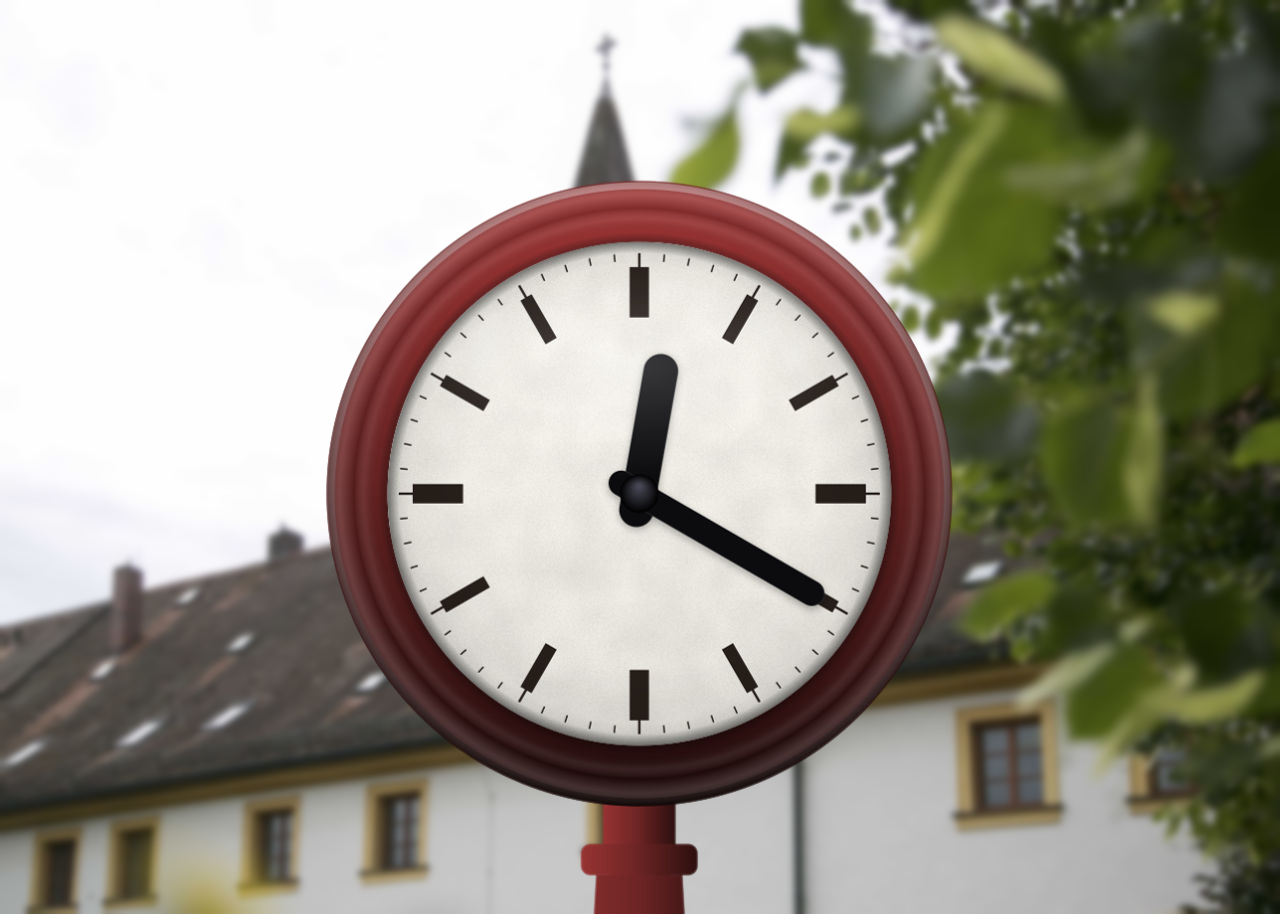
12:20
